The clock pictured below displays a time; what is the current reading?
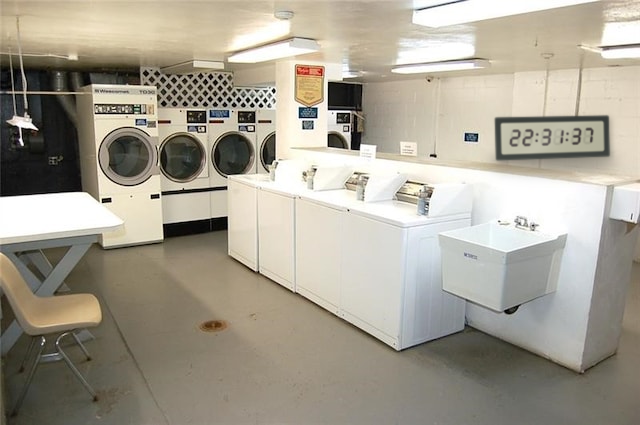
22:31:37
